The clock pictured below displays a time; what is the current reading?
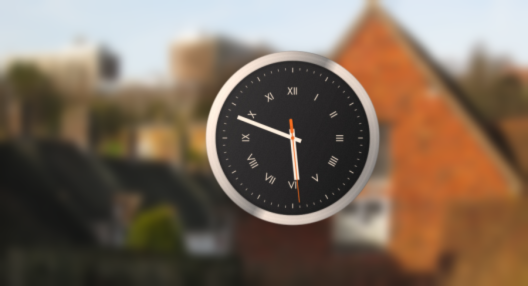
5:48:29
